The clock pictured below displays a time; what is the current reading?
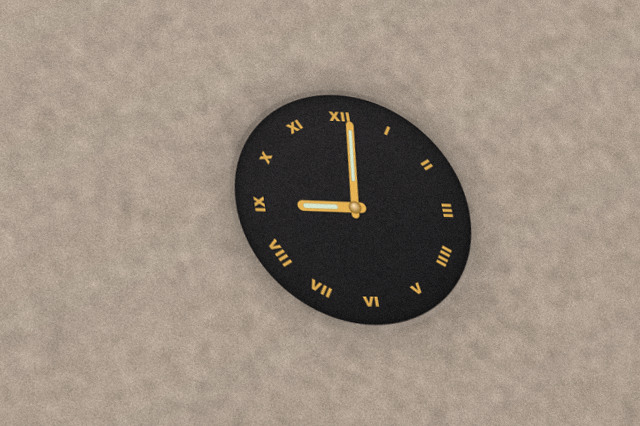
9:01
